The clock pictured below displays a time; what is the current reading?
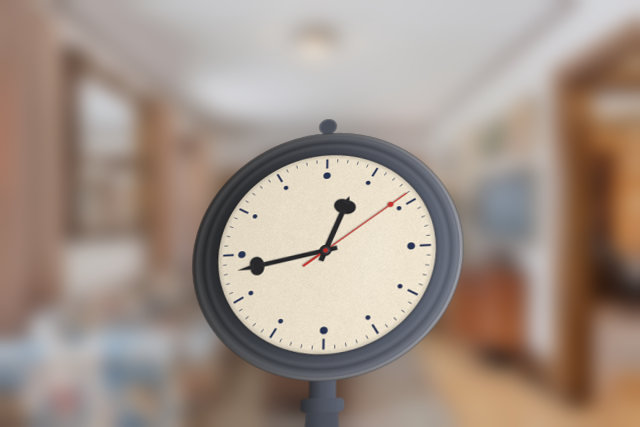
12:43:09
